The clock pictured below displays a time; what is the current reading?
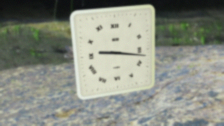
9:17
